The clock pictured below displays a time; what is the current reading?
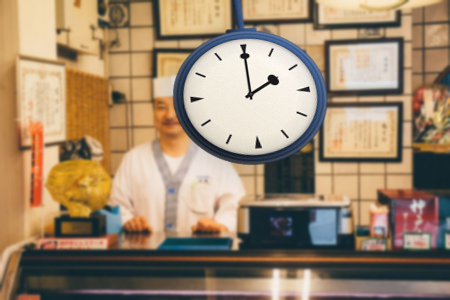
2:00
